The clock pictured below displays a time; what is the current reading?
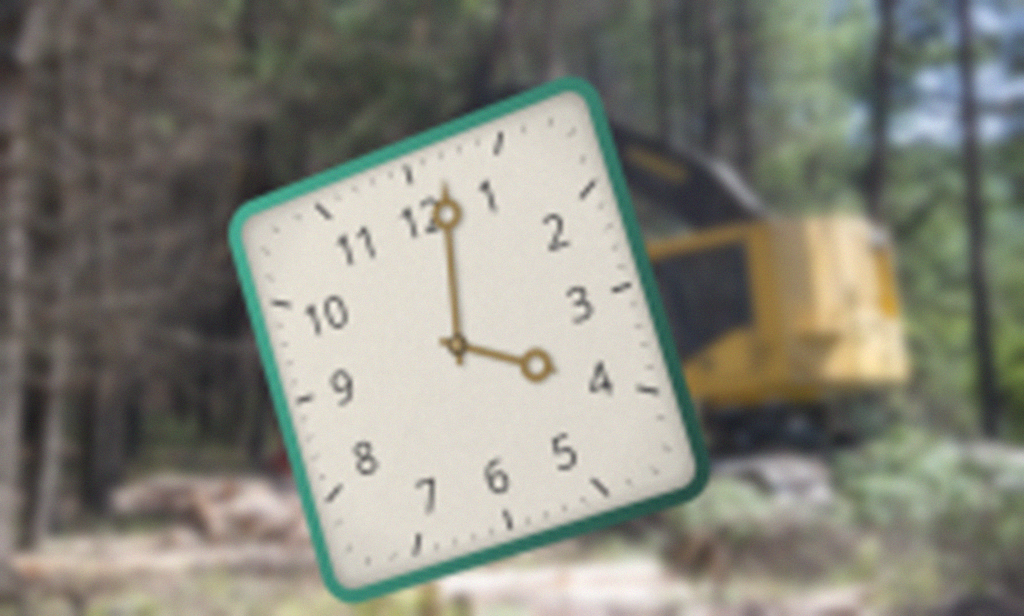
4:02
